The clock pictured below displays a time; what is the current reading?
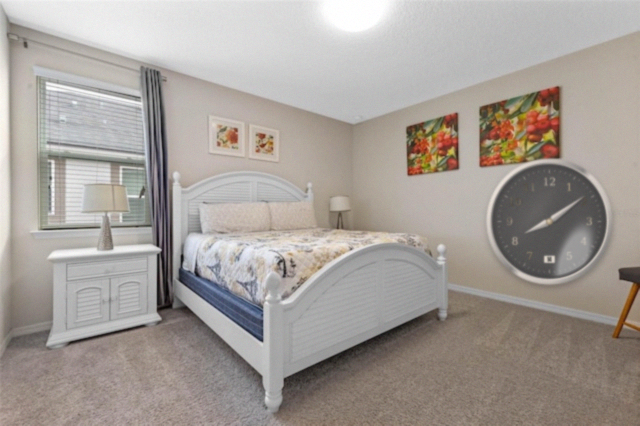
8:09
